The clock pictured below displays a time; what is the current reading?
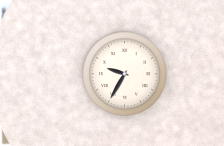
9:35
